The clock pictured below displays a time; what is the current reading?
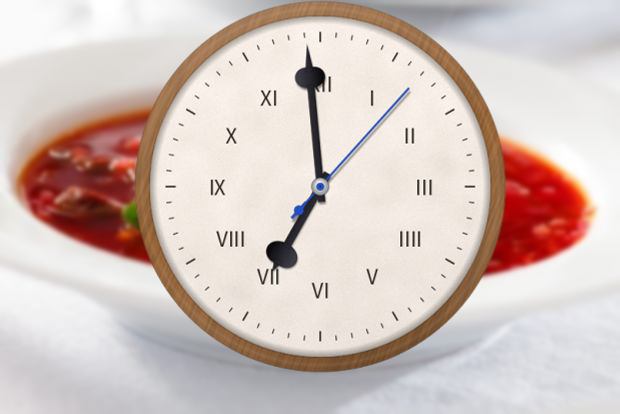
6:59:07
